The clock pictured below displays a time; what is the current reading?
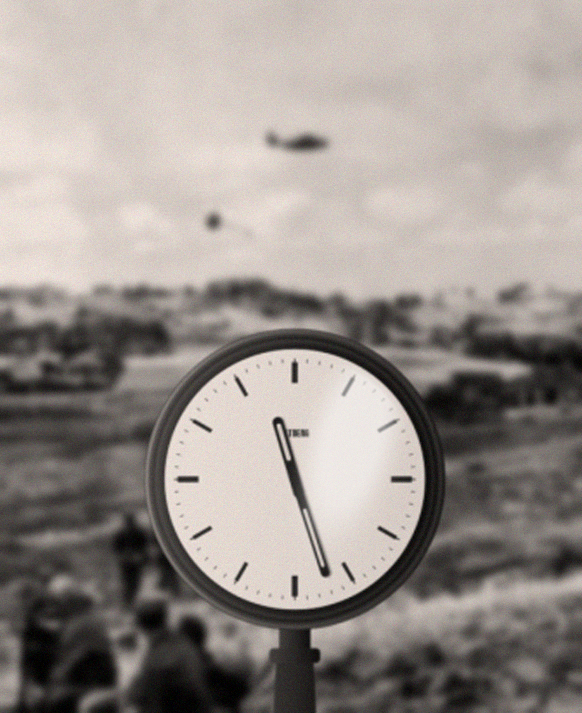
11:27
